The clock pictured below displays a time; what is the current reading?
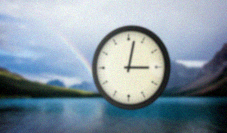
3:02
